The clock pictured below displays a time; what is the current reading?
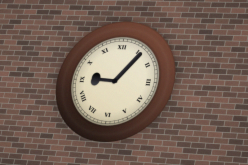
9:06
